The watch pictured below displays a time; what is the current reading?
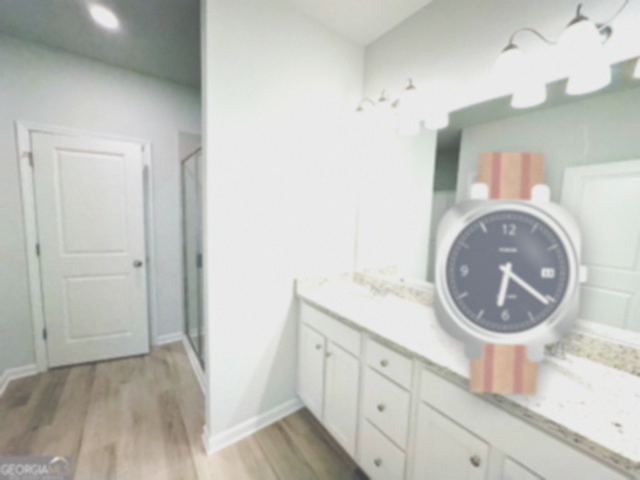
6:21
